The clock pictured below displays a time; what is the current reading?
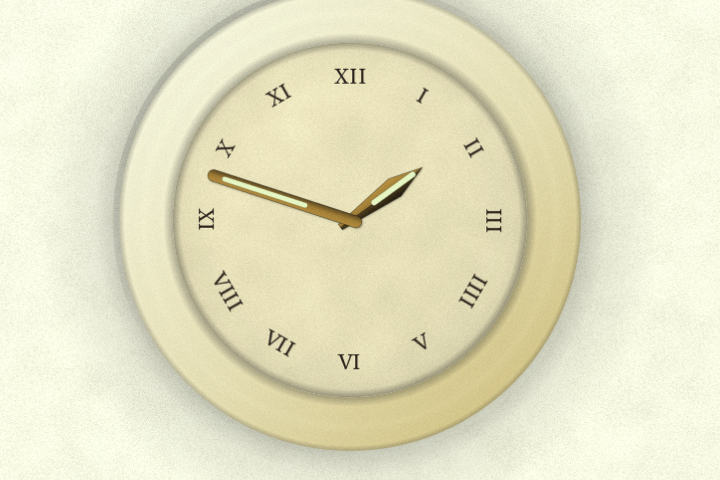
1:48
